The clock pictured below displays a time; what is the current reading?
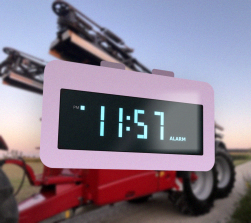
11:57
